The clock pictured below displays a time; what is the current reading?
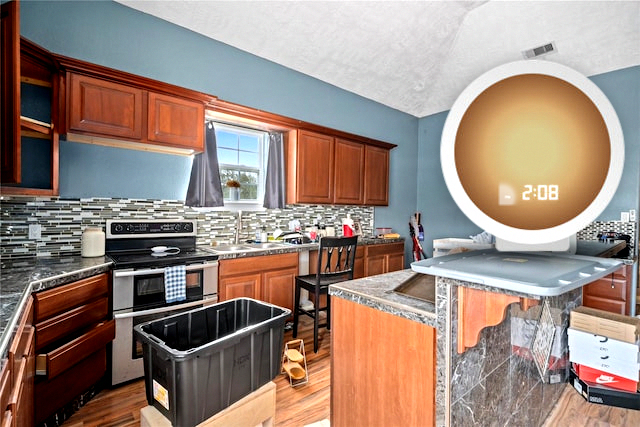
2:08
